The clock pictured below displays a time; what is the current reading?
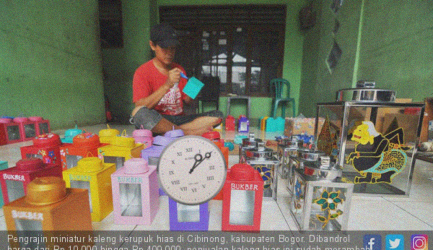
1:09
